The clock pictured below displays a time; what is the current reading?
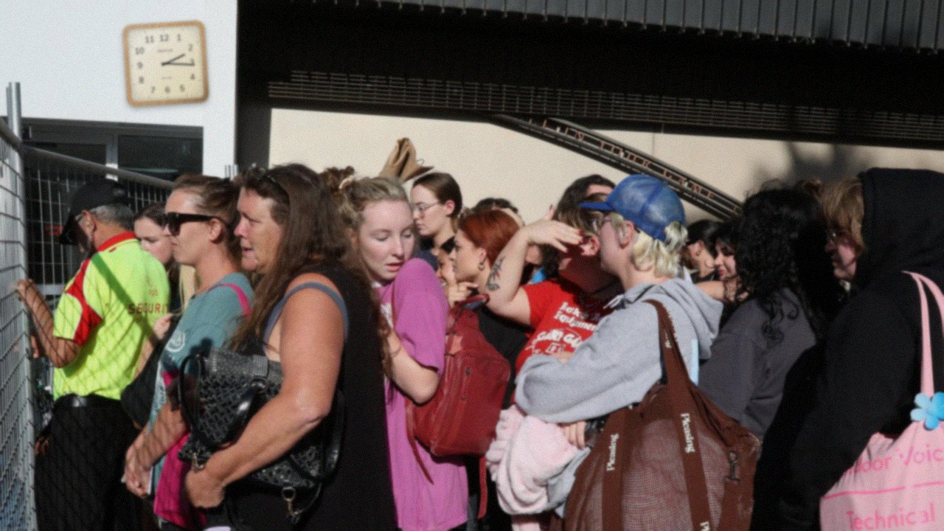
2:16
